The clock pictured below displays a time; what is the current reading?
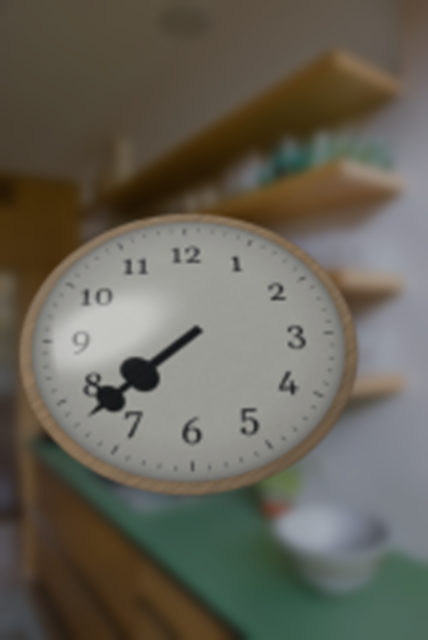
7:38
